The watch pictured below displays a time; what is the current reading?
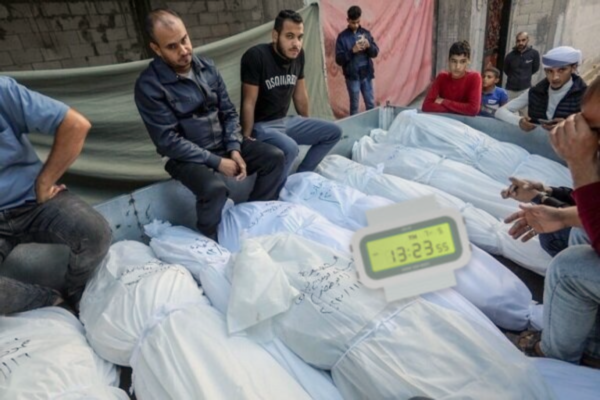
13:23
